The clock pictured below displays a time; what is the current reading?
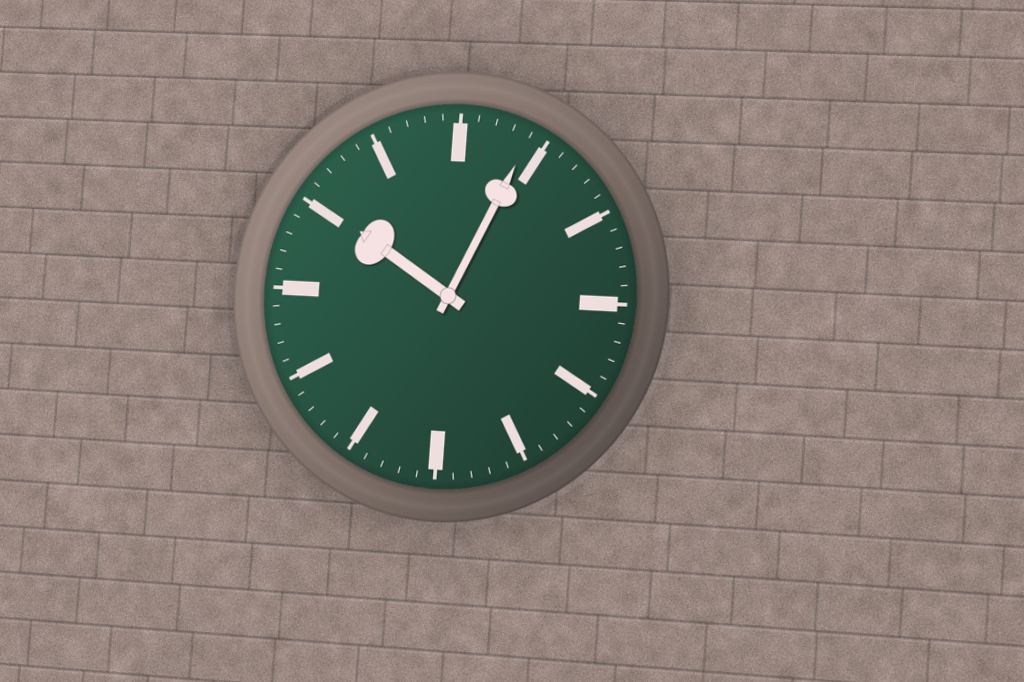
10:04
